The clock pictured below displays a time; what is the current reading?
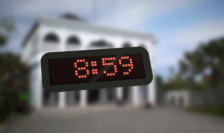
8:59
